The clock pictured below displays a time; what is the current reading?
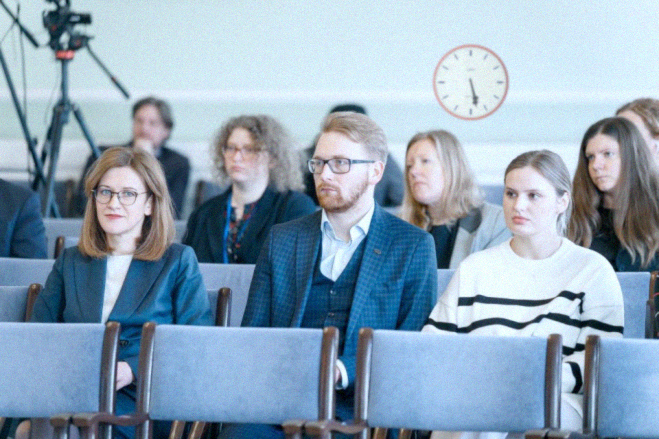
5:28
